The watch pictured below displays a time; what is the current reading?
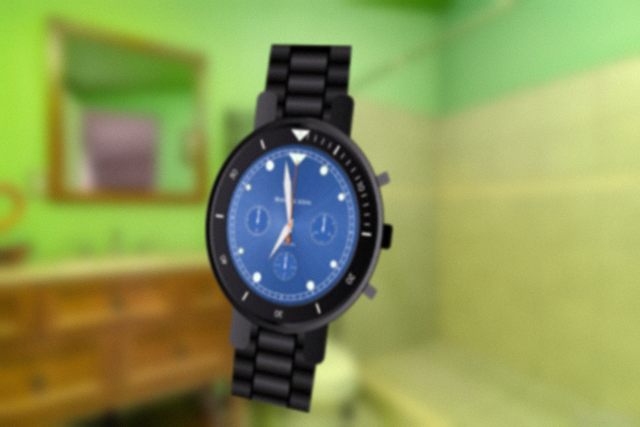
6:58
